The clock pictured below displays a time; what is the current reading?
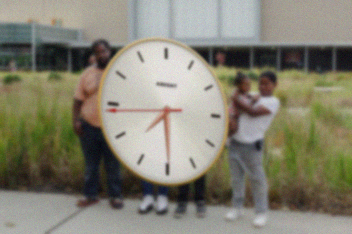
7:29:44
